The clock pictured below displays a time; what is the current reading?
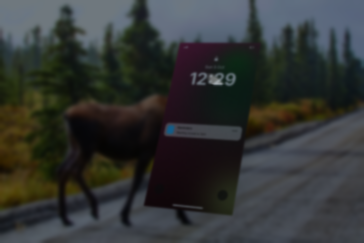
12:29
